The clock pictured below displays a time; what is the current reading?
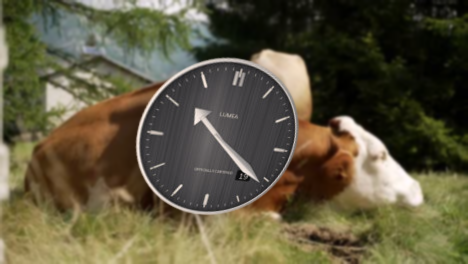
10:21
